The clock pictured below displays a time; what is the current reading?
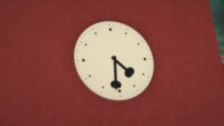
4:31
